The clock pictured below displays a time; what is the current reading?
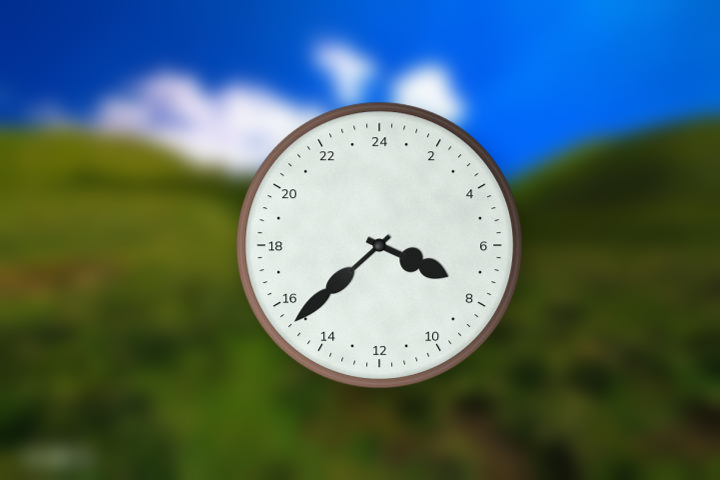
7:38
